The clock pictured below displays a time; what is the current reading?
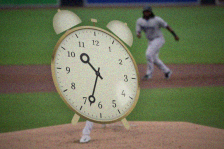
10:33
